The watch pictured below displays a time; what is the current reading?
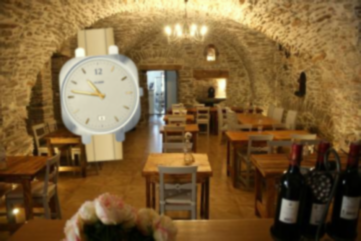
10:47
